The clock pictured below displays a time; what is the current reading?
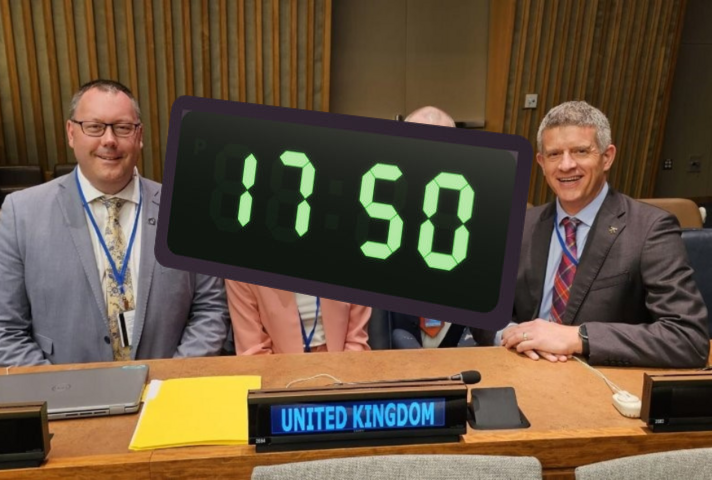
17:50
